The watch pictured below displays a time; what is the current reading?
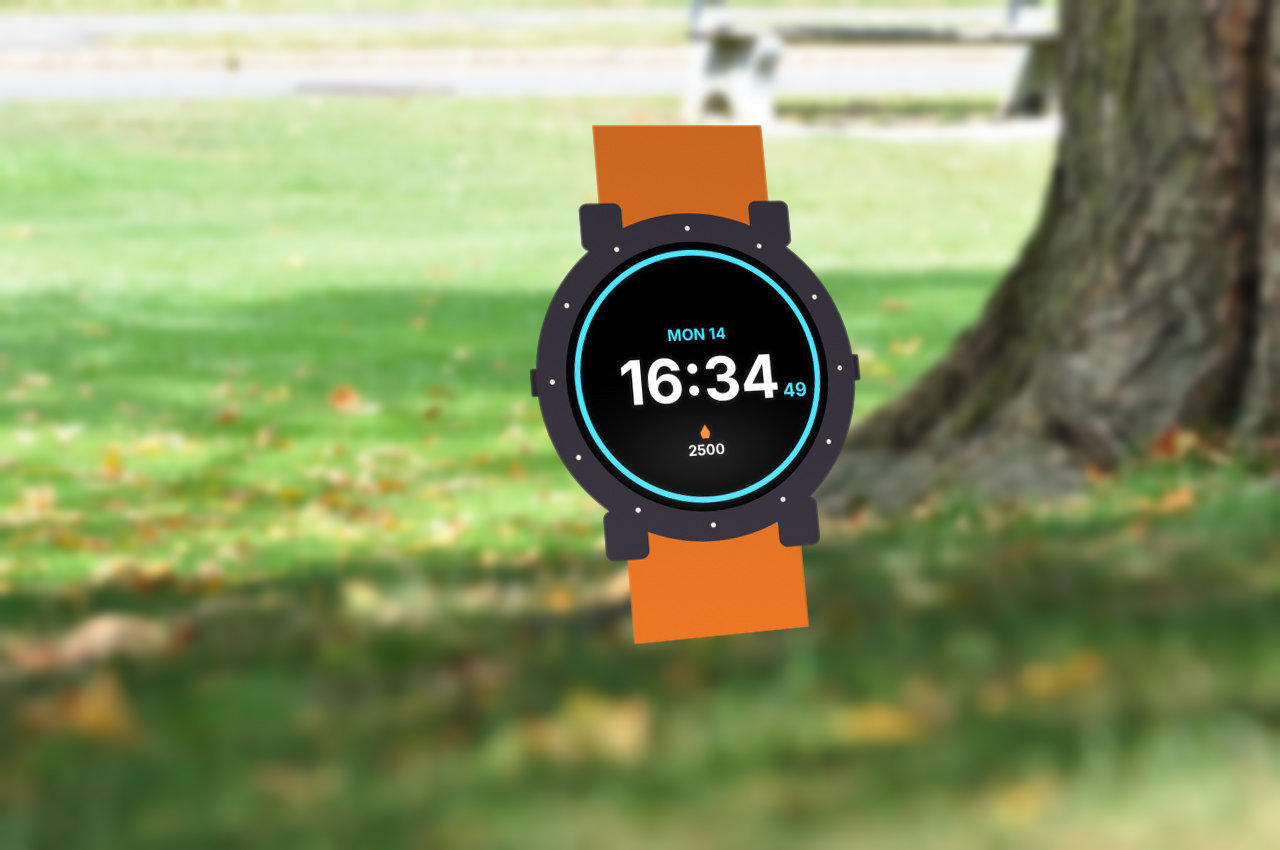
16:34:49
